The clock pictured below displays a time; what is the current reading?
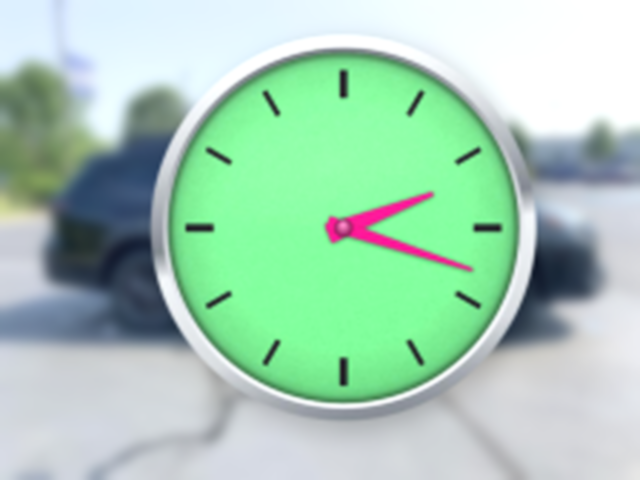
2:18
